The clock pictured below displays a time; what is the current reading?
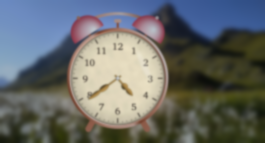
4:39
